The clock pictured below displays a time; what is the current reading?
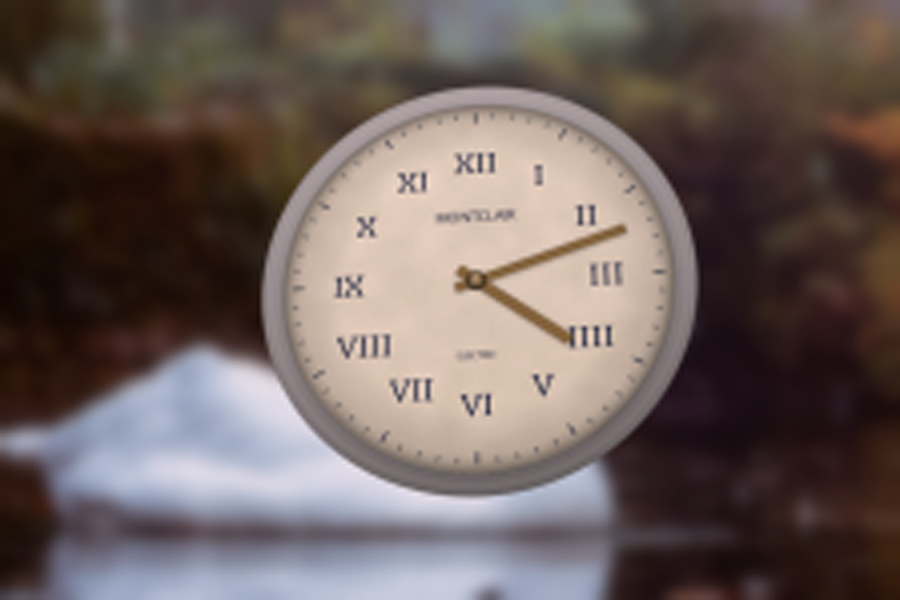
4:12
